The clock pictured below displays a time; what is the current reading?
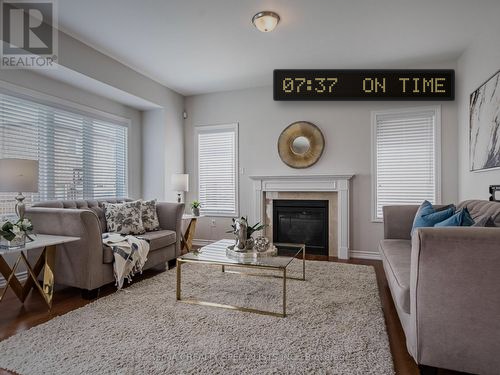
7:37
